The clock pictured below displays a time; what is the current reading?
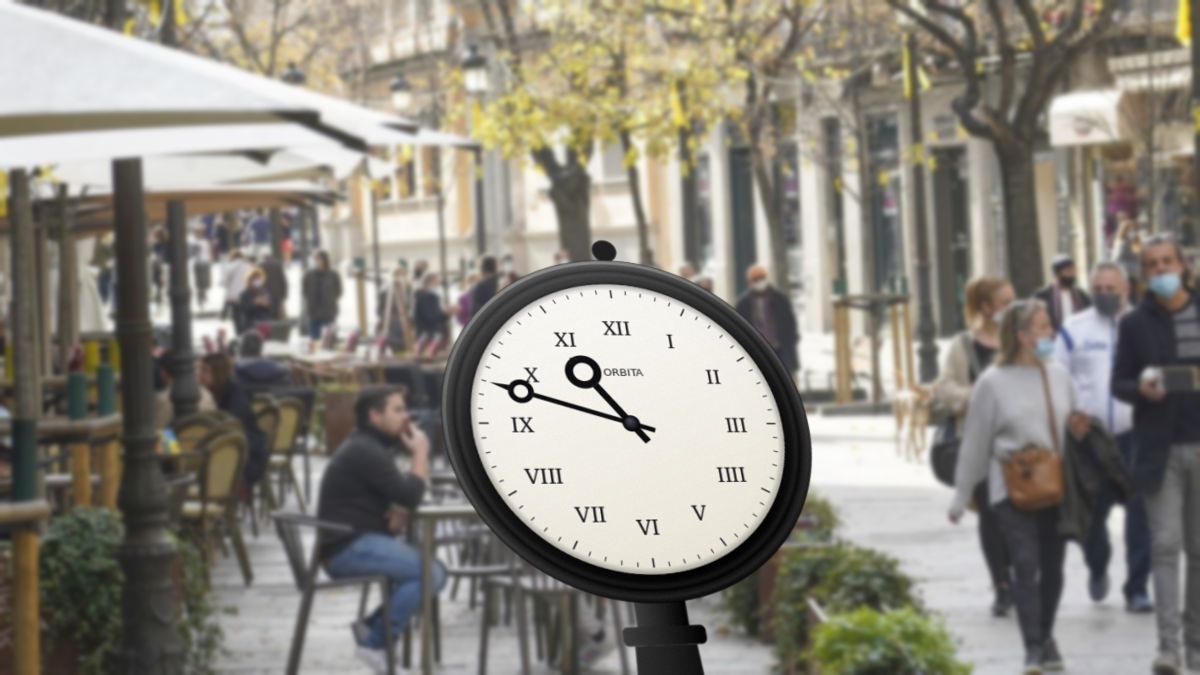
10:48
